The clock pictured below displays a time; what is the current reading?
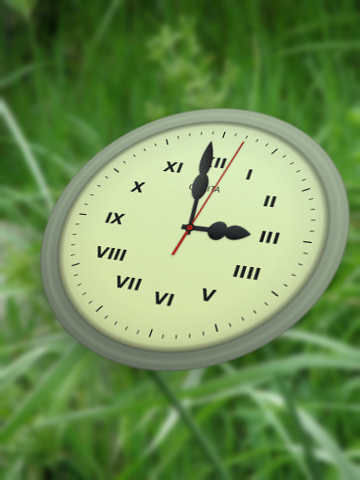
2:59:02
